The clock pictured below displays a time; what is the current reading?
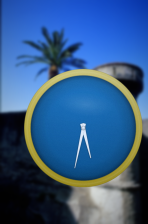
5:32
